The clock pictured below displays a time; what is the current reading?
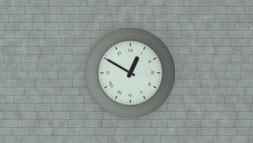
12:50
